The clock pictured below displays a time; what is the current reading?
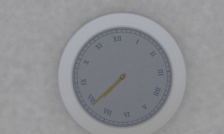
7:39
